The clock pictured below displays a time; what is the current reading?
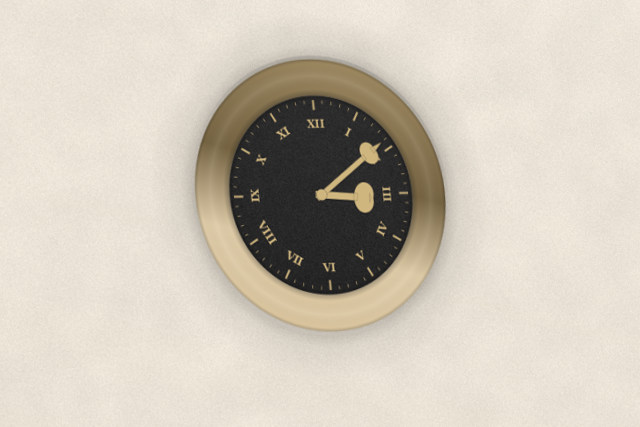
3:09
